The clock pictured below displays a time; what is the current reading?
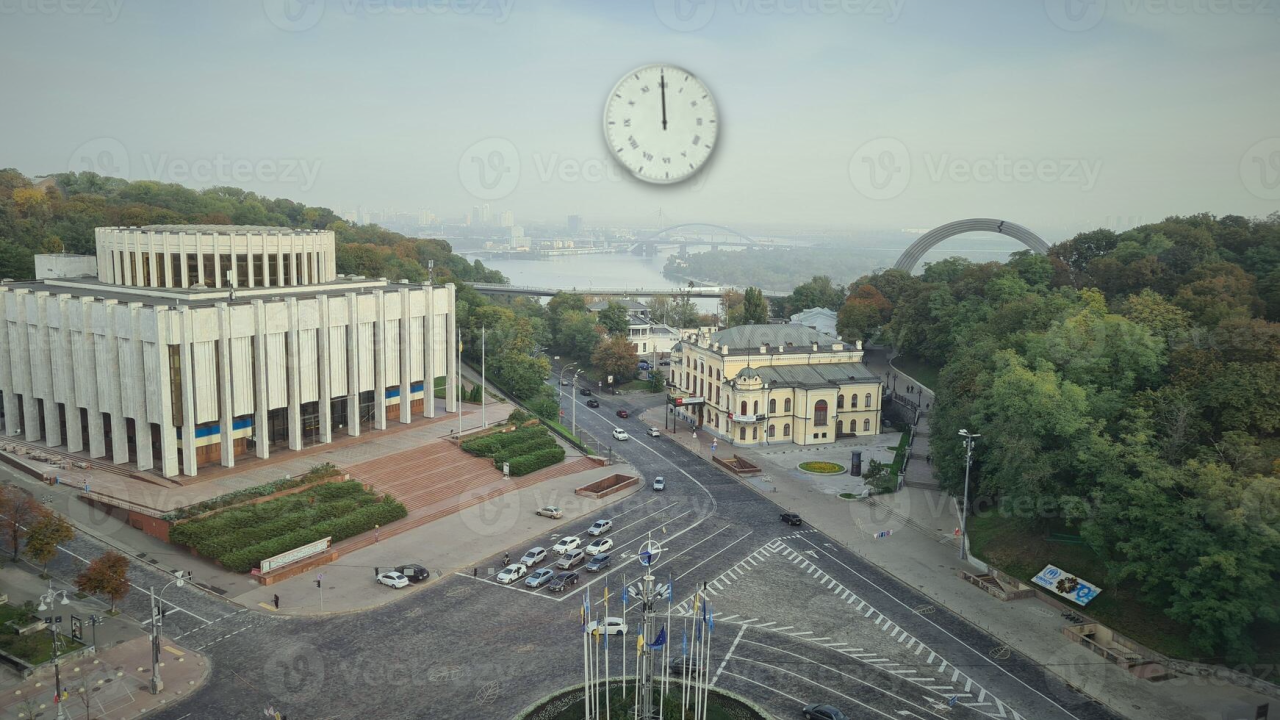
12:00
